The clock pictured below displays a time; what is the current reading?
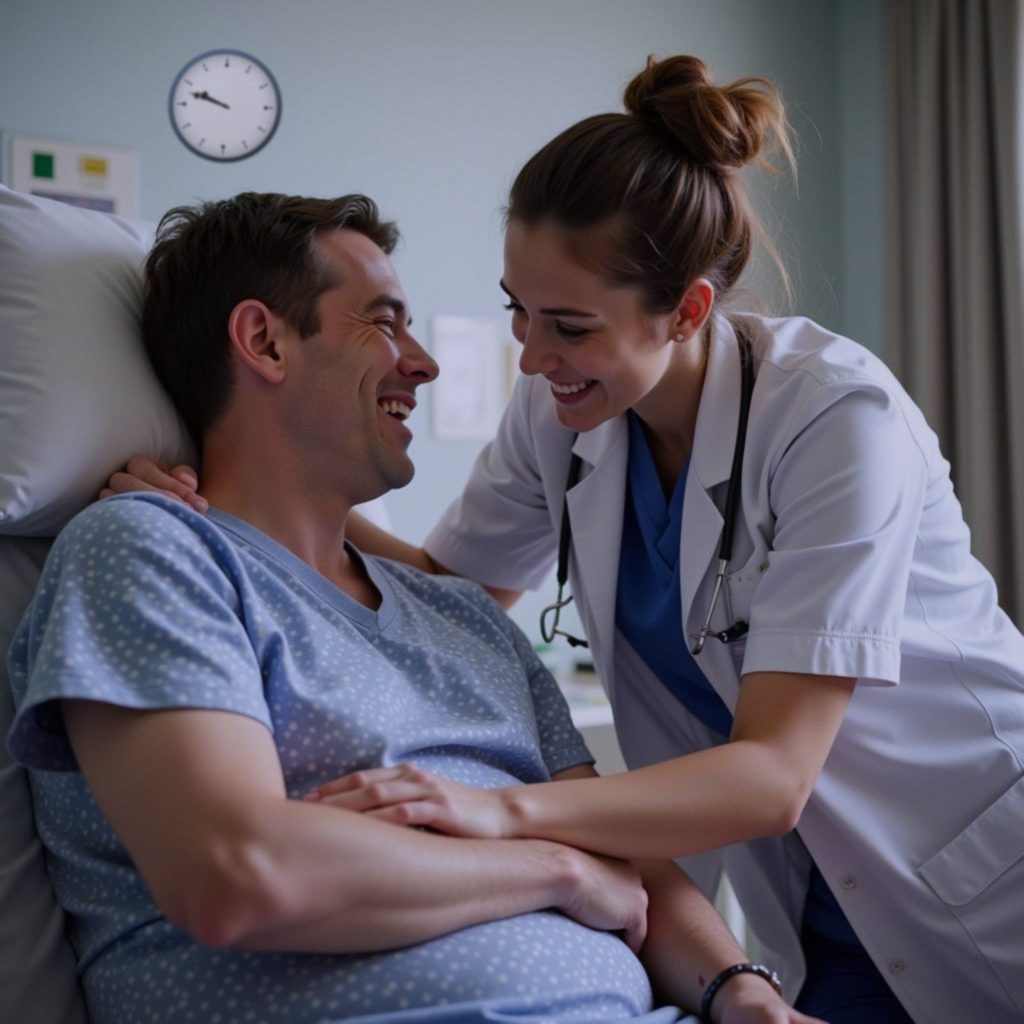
9:48
